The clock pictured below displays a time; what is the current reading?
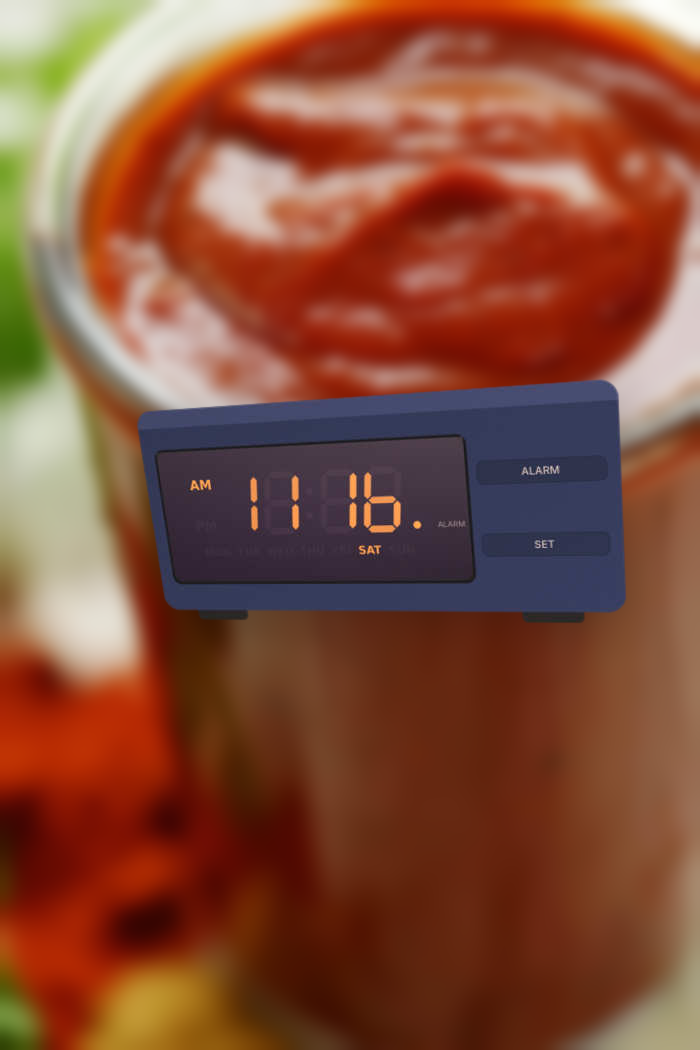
11:16
